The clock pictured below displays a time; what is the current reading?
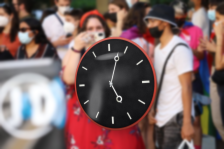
5:03
